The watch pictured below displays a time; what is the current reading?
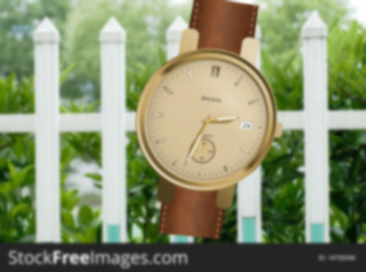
2:33
